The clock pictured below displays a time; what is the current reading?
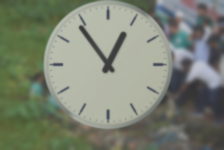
12:54
